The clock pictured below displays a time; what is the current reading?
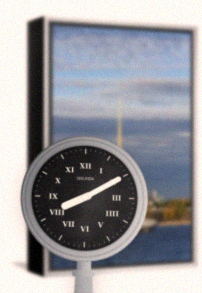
8:10
